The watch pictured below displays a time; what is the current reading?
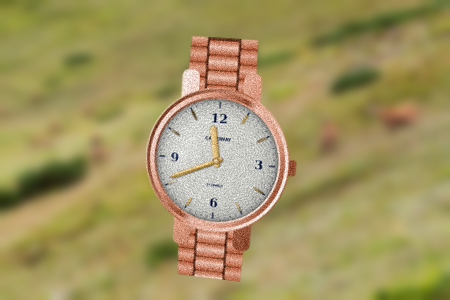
11:41
